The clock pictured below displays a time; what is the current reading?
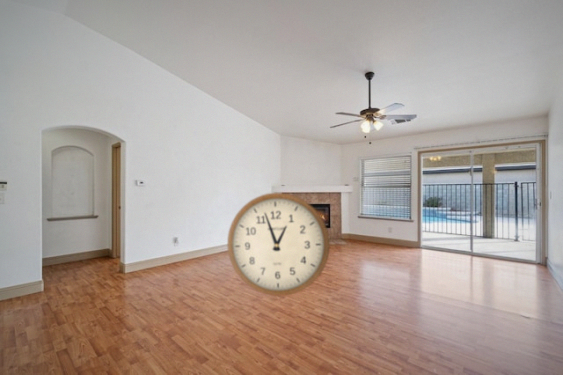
12:57
